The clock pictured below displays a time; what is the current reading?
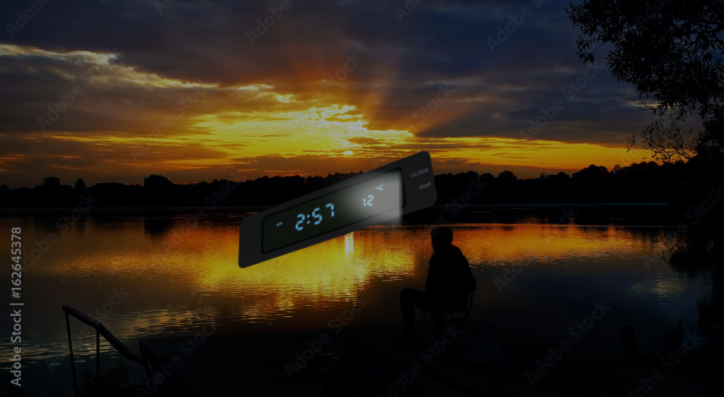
2:57
